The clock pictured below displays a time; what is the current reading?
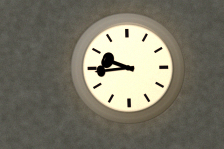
9:44
